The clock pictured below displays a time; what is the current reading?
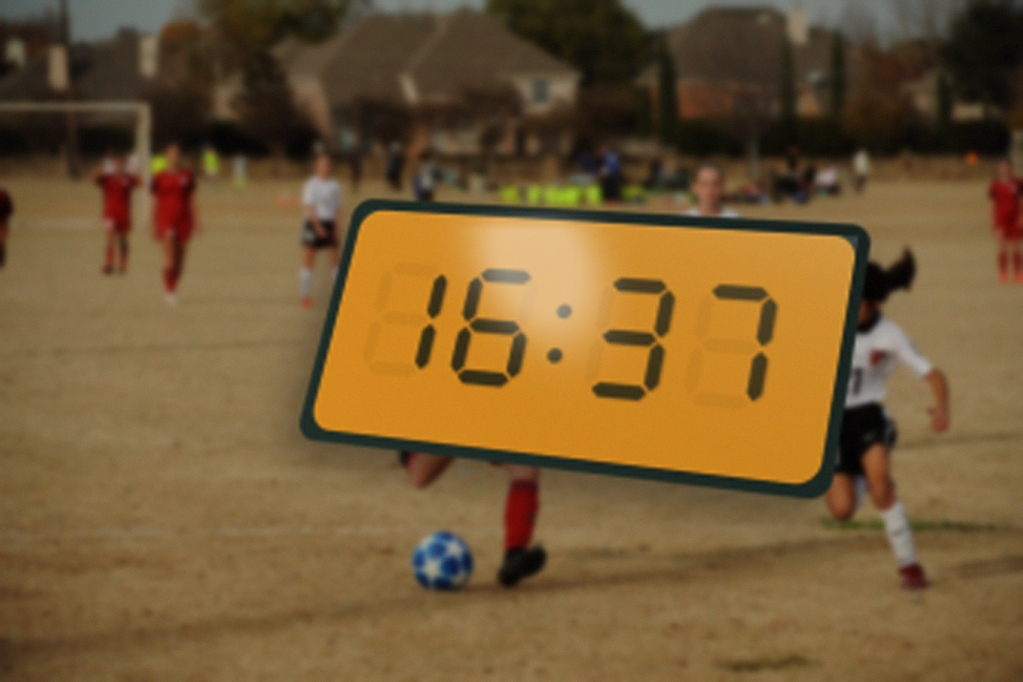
16:37
